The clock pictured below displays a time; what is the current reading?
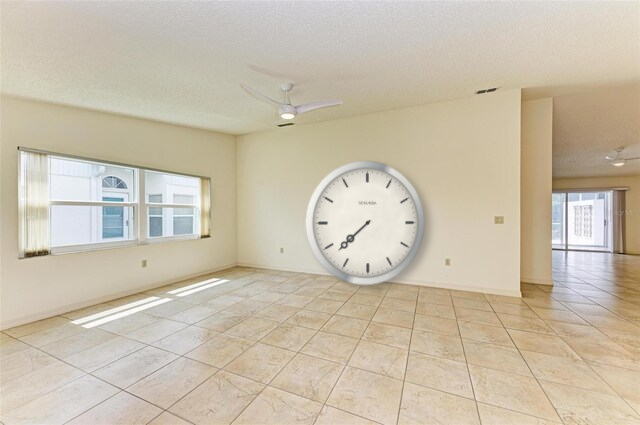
7:38
